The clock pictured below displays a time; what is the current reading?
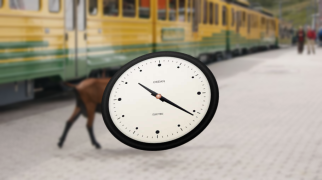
10:21
